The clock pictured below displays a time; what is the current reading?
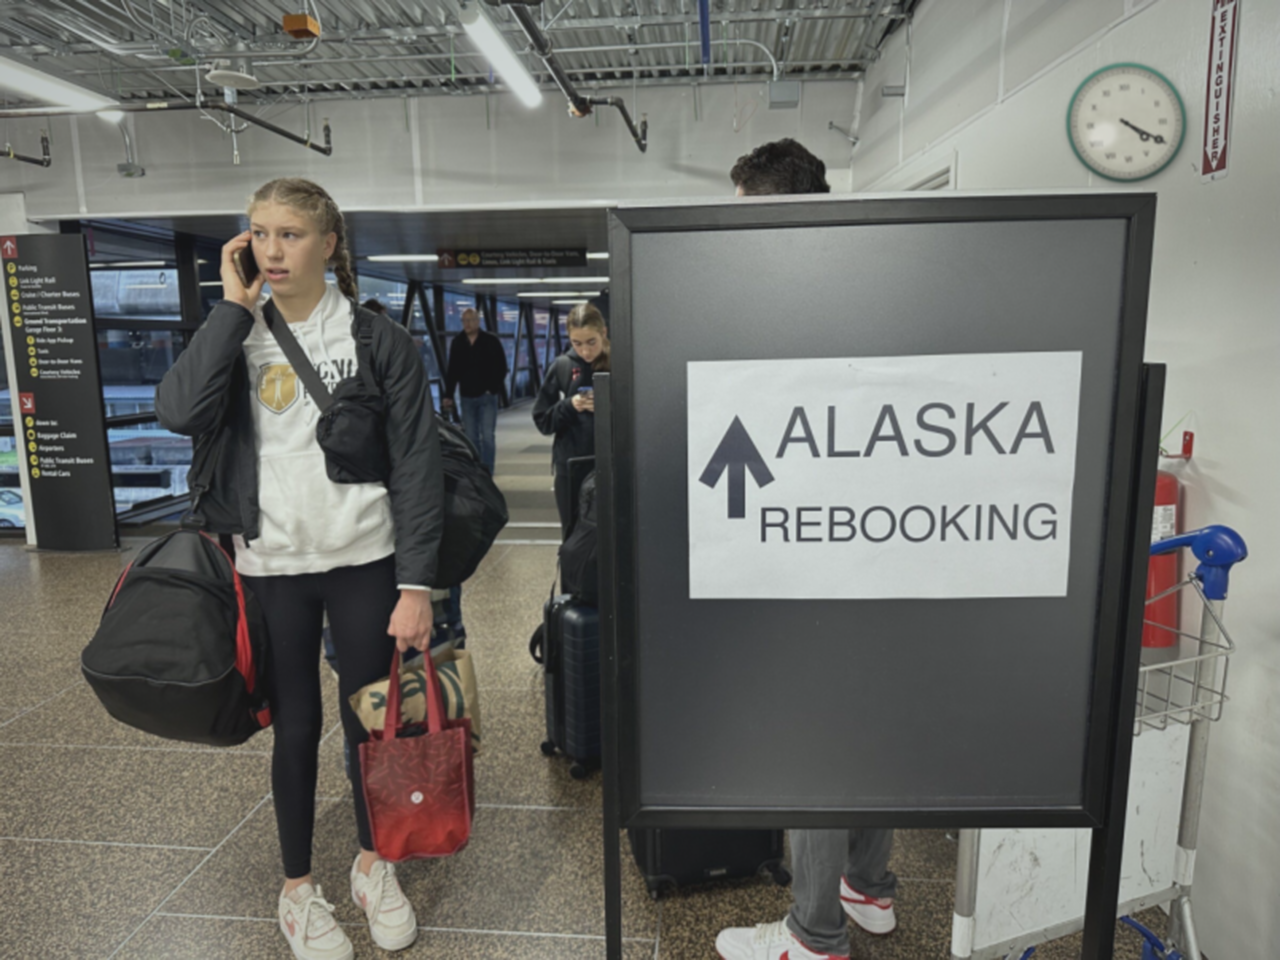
4:20
